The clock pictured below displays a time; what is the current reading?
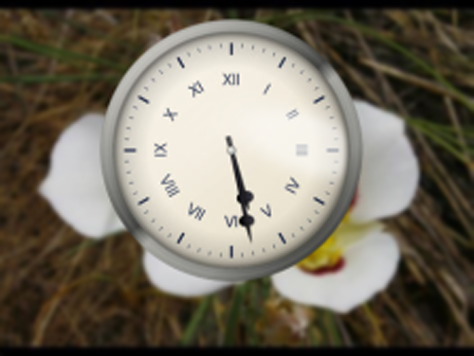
5:28
